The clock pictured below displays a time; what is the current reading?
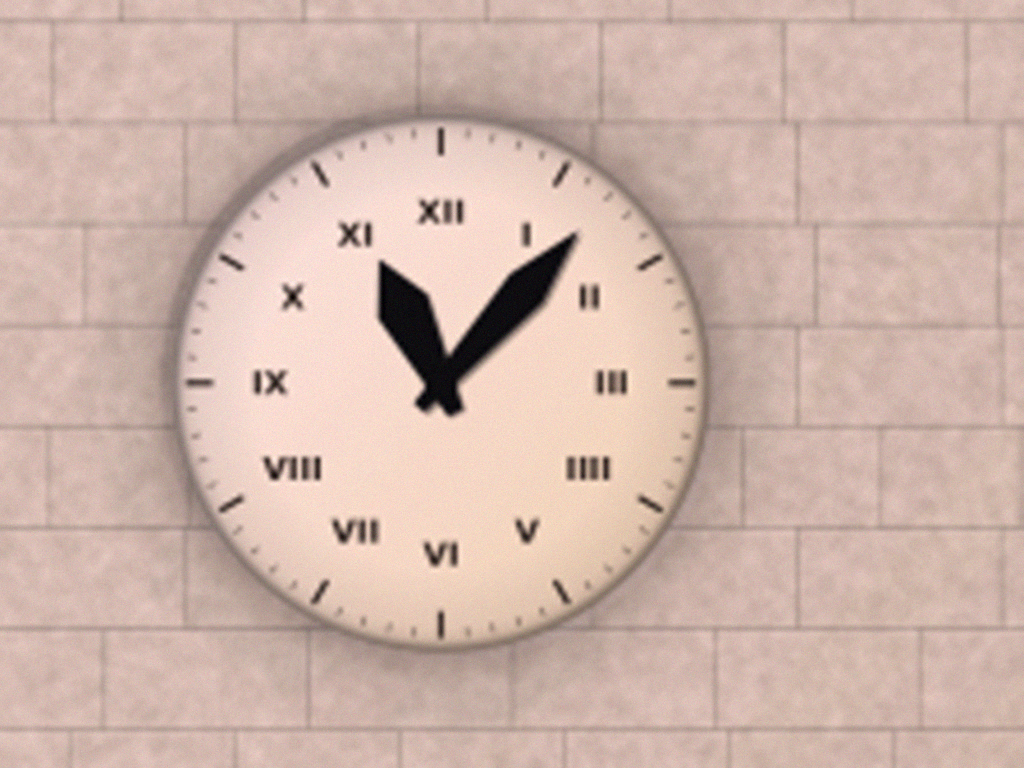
11:07
